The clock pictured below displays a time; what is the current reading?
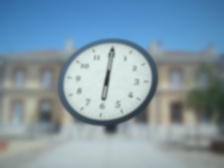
6:00
